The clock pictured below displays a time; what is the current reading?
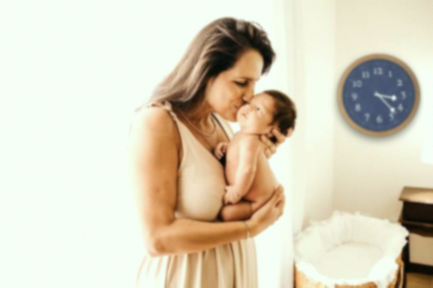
3:23
